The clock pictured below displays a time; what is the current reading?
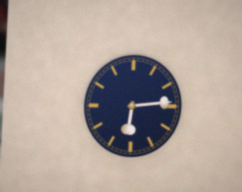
6:14
